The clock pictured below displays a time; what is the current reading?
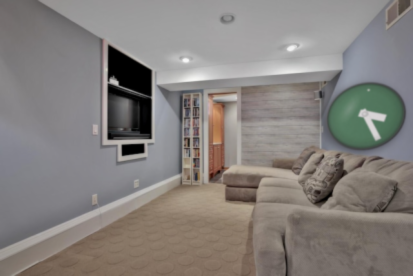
3:25
